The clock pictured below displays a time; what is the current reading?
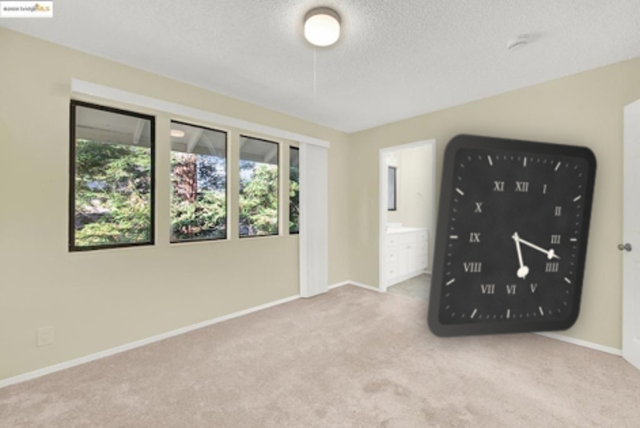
5:18
